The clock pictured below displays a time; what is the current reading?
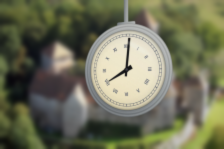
8:01
